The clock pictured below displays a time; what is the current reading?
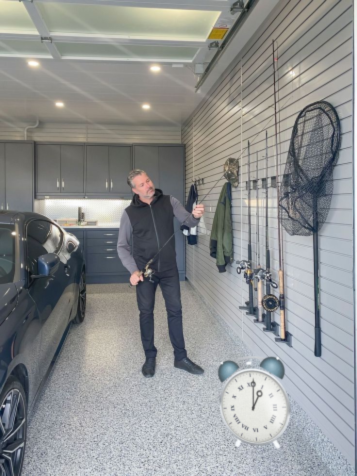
1:01
